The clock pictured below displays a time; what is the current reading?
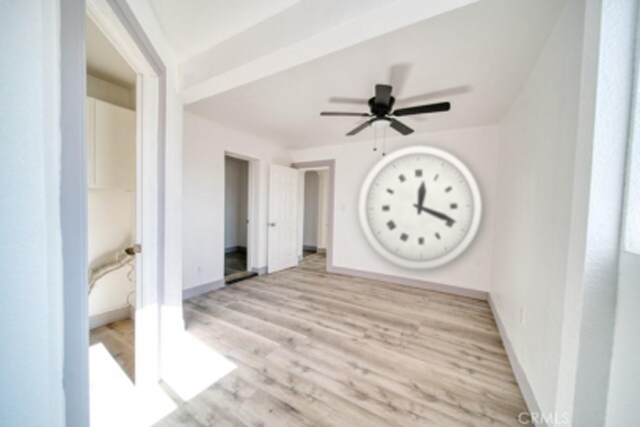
12:19
